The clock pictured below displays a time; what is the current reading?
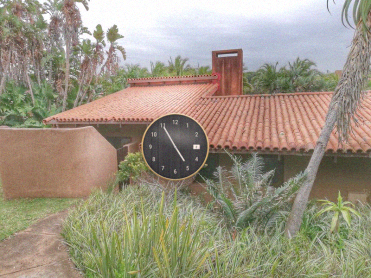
4:55
